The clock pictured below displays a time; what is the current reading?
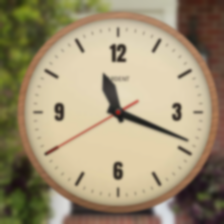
11:18:40
